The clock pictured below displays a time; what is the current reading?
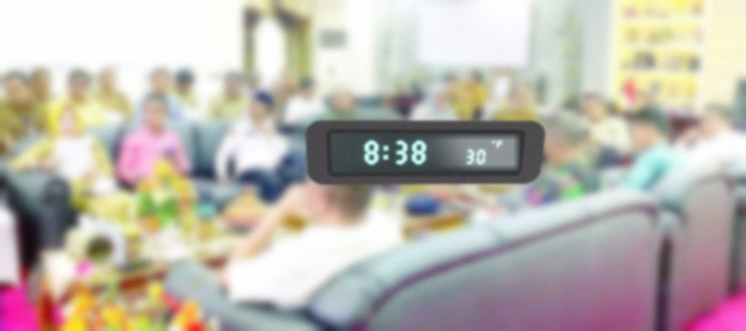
8:38
